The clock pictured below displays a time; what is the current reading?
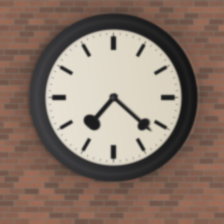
7:22
